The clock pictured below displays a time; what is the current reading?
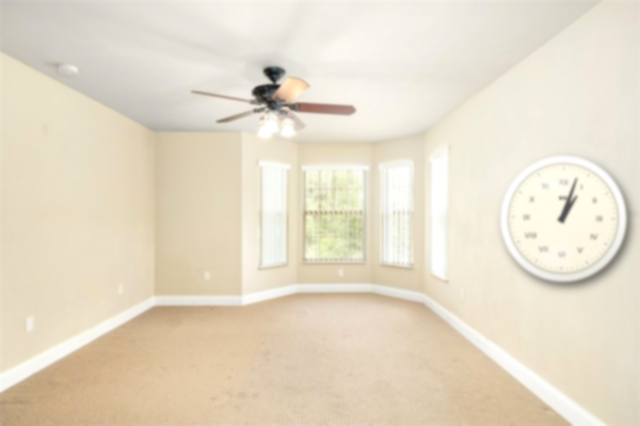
1:03
